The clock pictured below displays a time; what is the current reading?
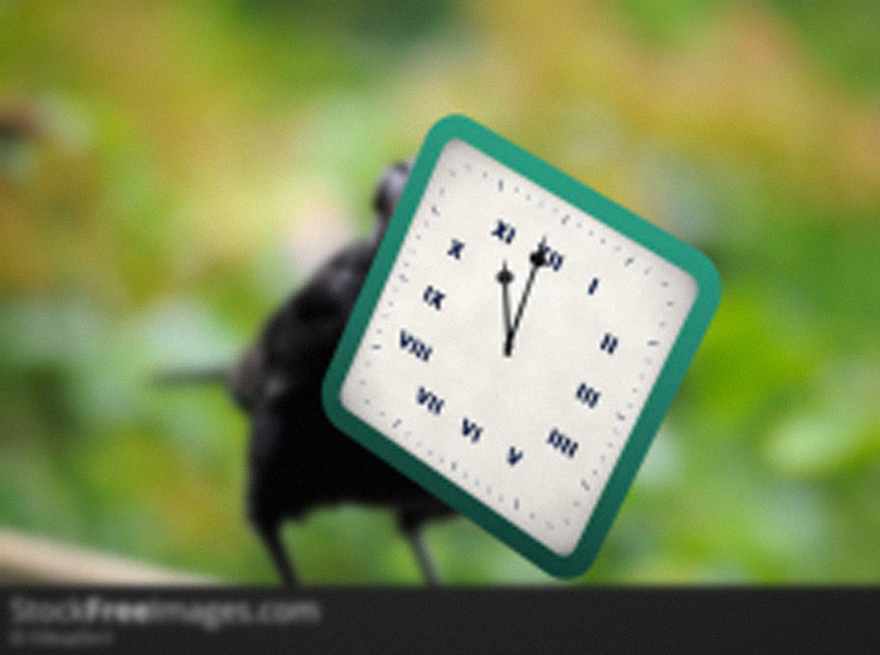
10:59
